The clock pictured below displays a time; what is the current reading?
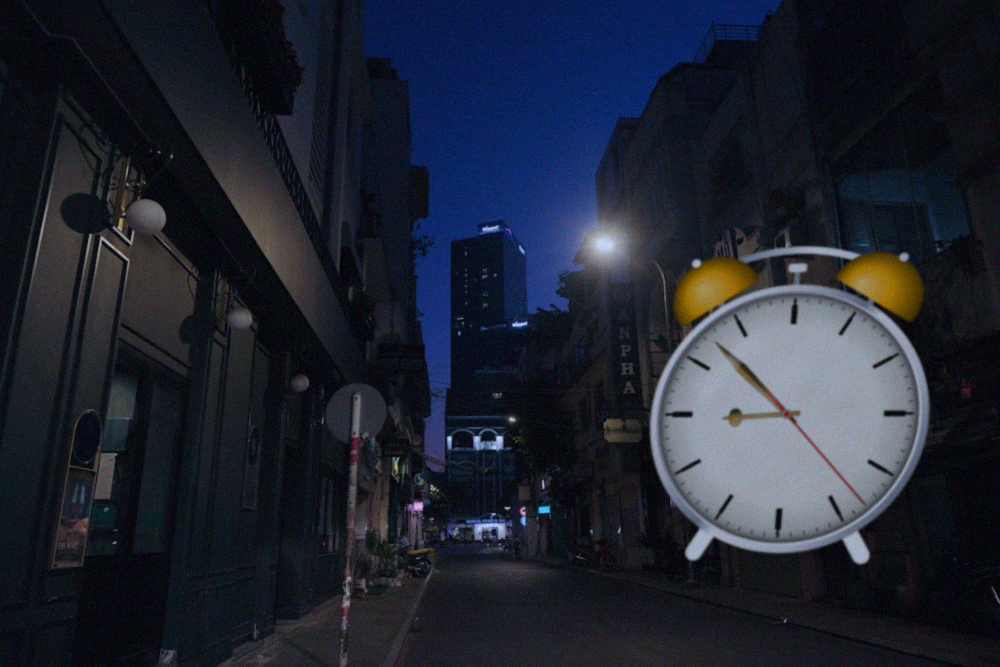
8:52:23
